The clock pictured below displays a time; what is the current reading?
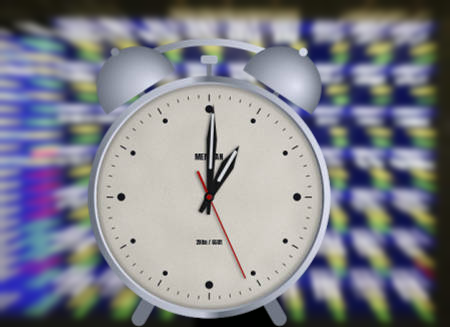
1:00:26
